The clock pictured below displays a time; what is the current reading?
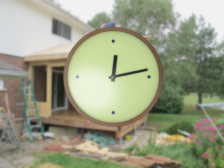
12:13
